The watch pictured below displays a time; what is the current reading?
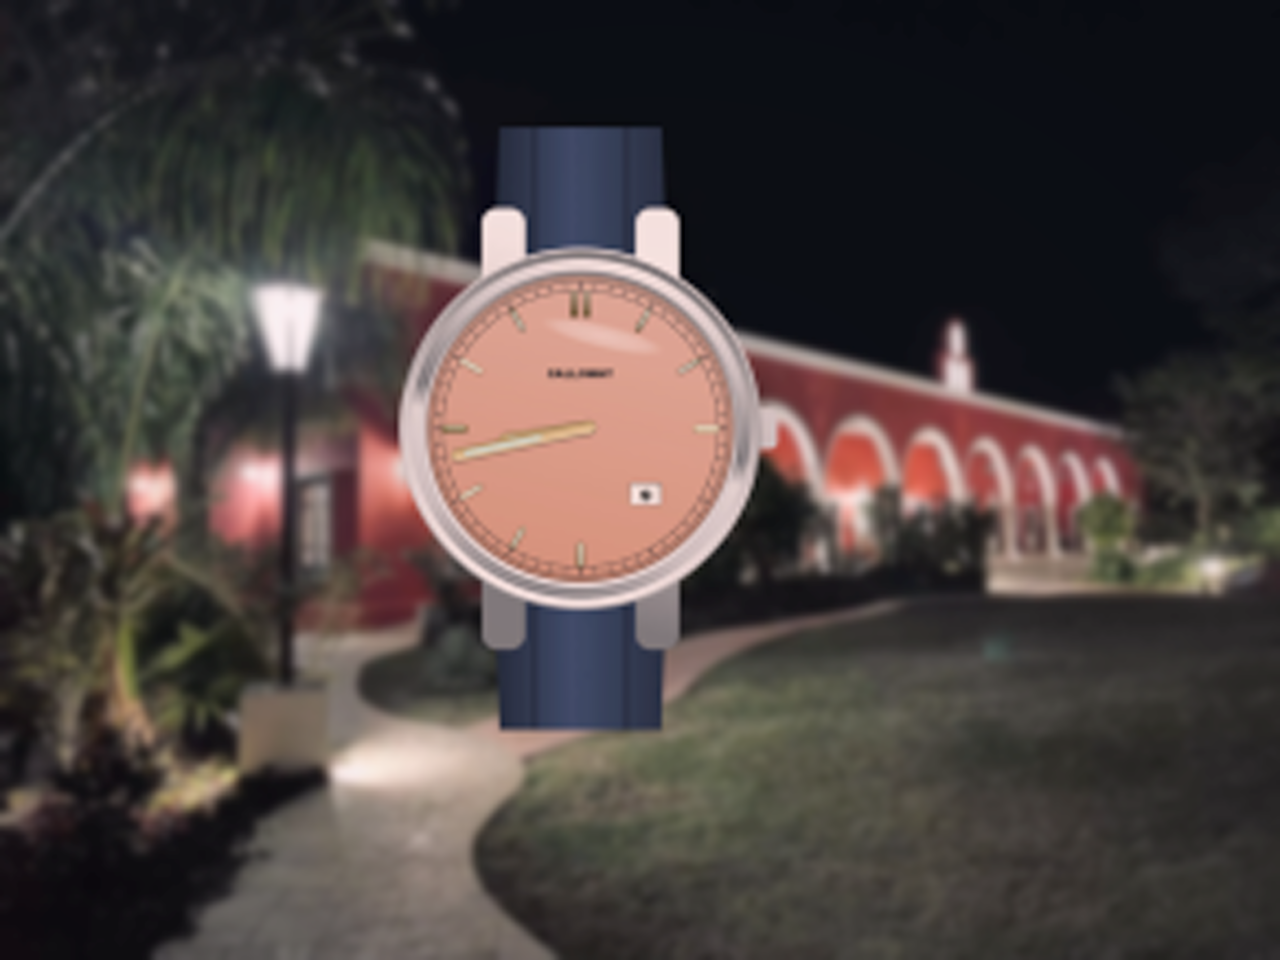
8:43
